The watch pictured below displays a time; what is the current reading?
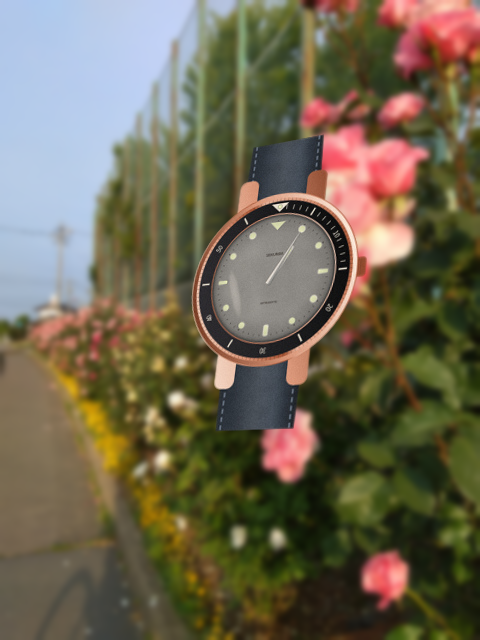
1:05
